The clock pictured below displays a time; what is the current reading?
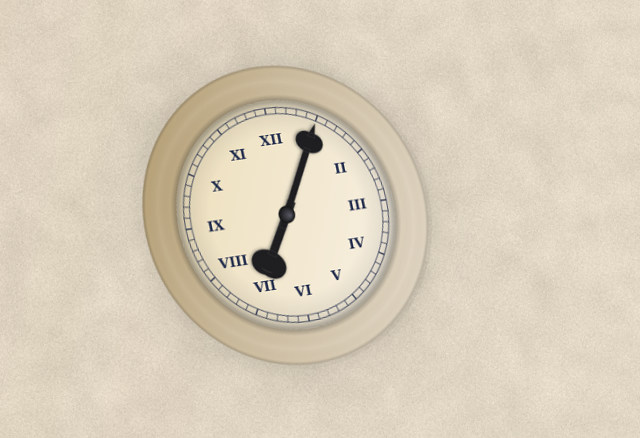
7:05
